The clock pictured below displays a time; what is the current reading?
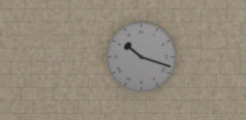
10:18
